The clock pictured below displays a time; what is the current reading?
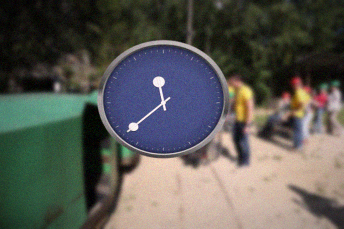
11:38
